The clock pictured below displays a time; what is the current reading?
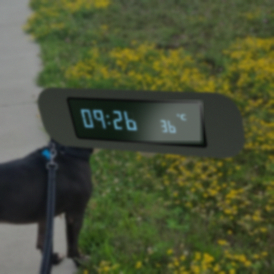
9:26
